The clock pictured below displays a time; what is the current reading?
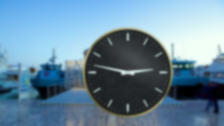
2:47
